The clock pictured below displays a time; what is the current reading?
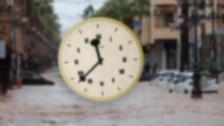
11:38
